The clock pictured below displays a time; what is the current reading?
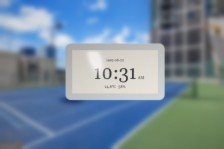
10:31
